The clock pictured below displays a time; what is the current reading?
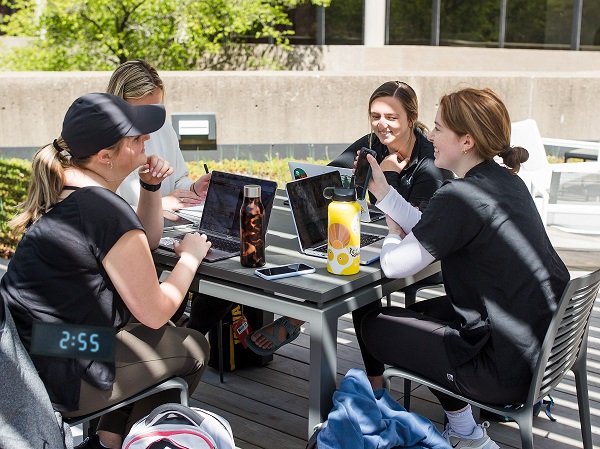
2:55
